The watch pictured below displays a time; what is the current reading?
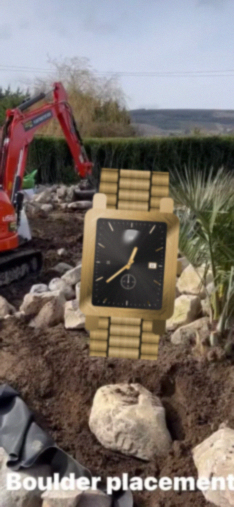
12:38
